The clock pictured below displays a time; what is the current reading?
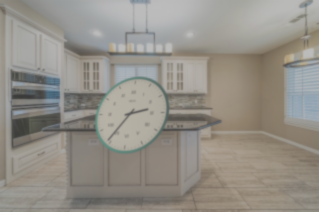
2:36
